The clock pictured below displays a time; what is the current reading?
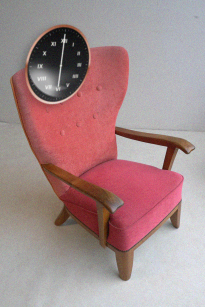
6:00
